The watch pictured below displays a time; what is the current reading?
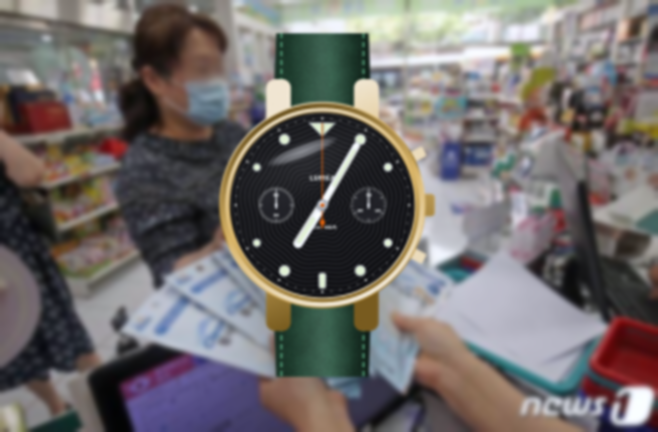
7:05
